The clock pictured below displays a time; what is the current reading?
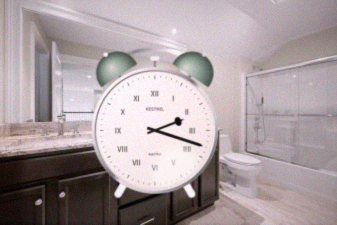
2:18
